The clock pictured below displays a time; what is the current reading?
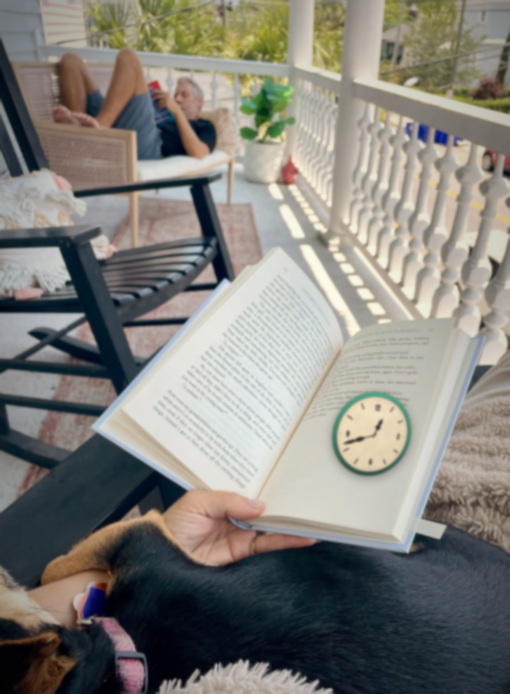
12:42
